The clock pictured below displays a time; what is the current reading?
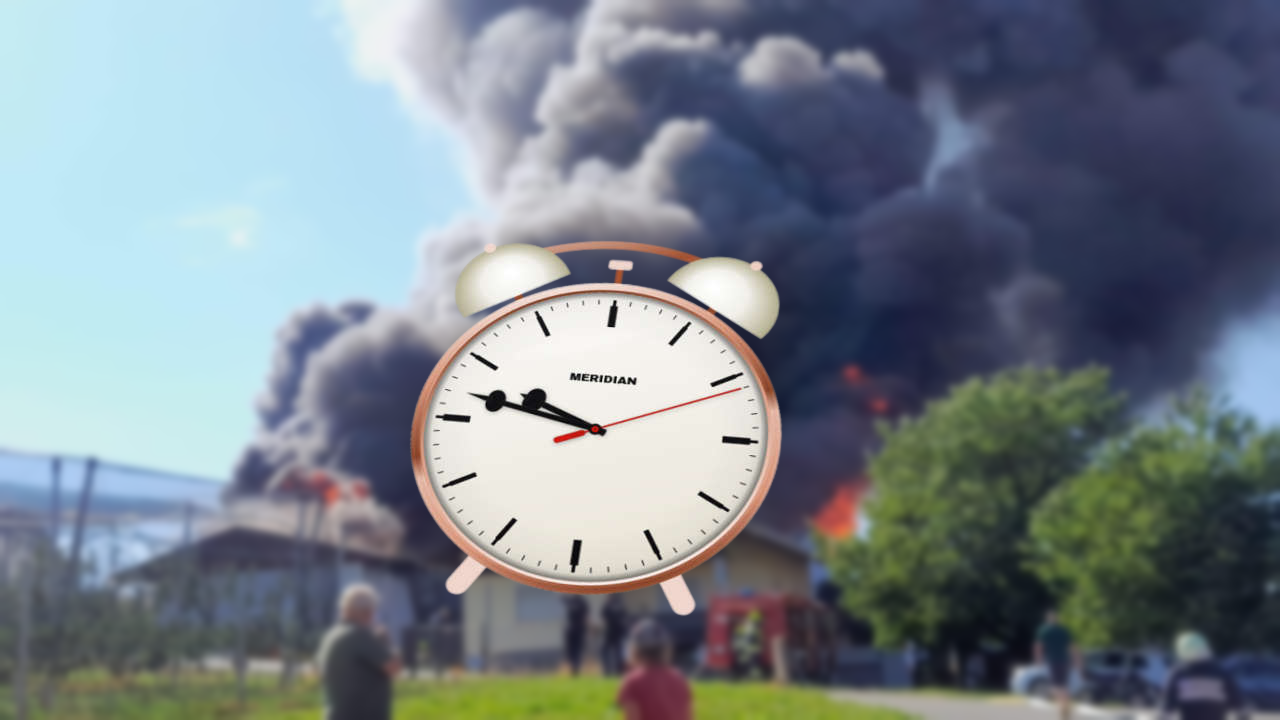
9:47:11
